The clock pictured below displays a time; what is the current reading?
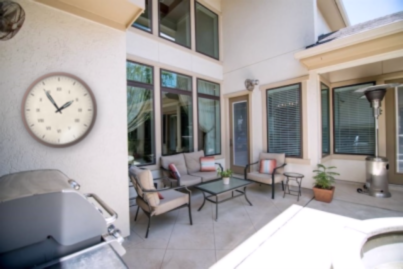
1:54
